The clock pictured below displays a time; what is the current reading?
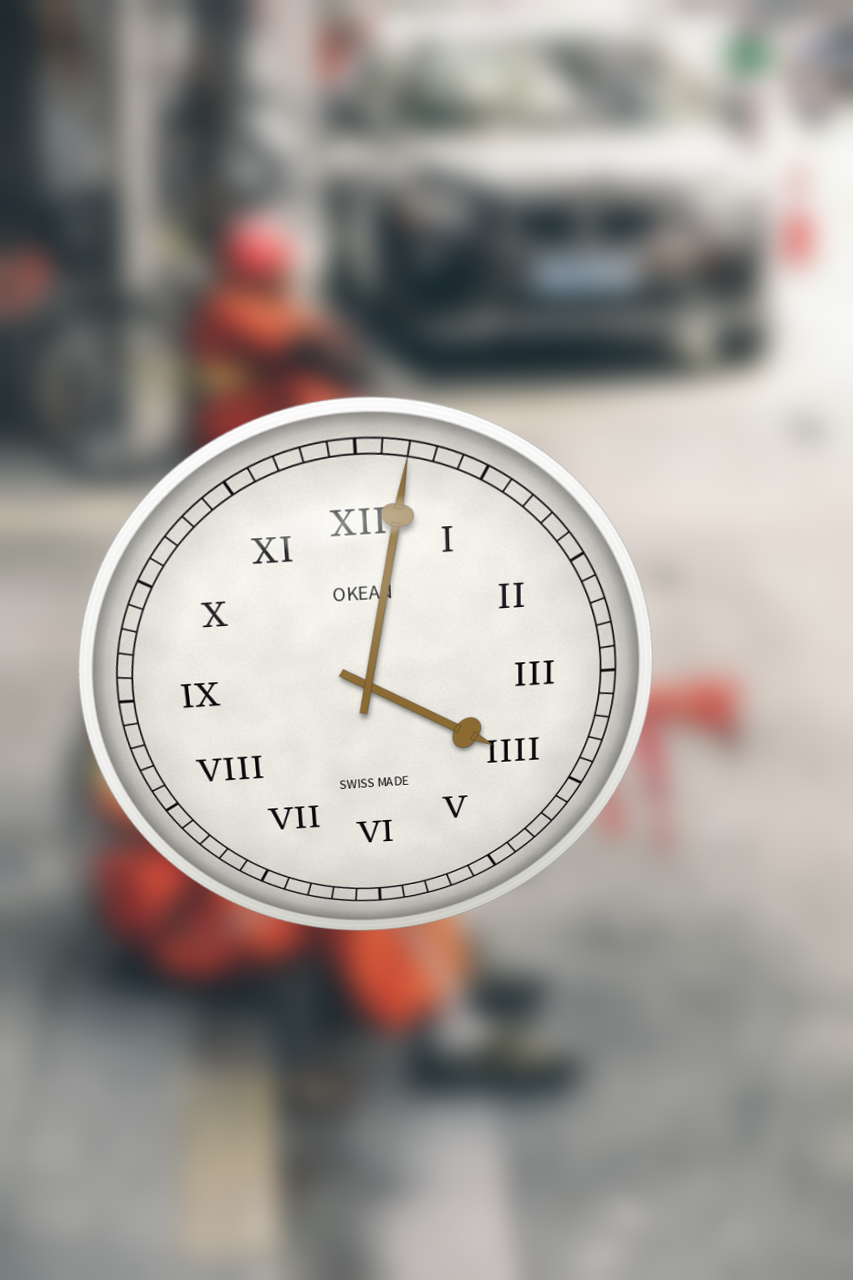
4:02
